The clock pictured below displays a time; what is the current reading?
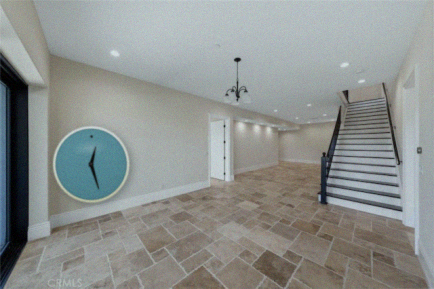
12:27
